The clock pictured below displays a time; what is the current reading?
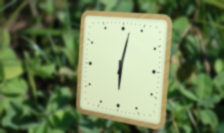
6:02
